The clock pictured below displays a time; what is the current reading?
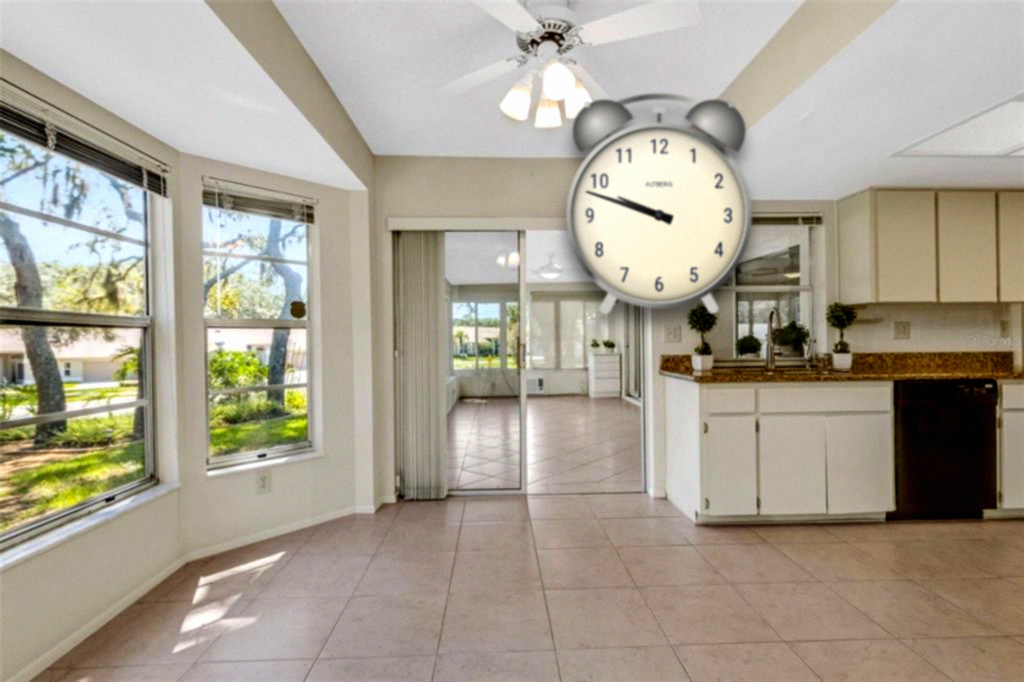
9:48
